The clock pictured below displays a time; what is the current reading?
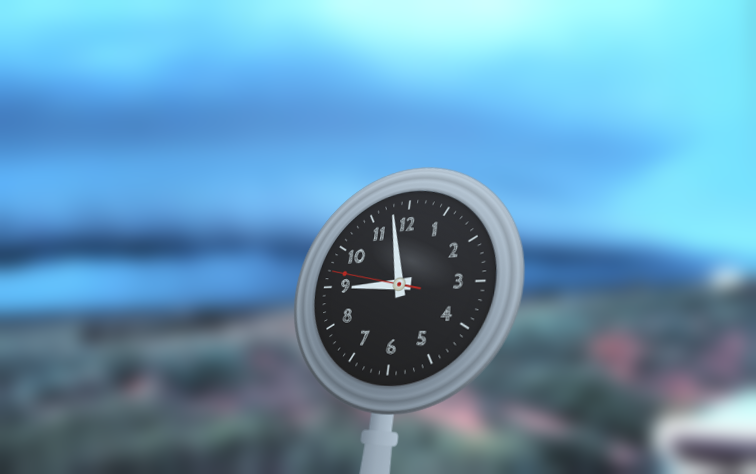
8:57:47
